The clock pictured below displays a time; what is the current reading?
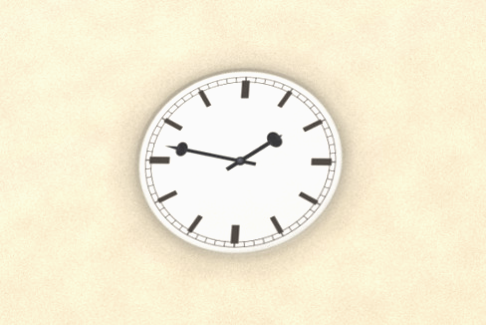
1:47
